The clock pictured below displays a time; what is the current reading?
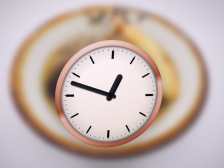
12:48
